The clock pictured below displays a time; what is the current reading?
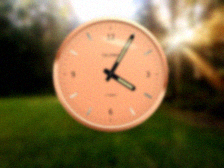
4:05
